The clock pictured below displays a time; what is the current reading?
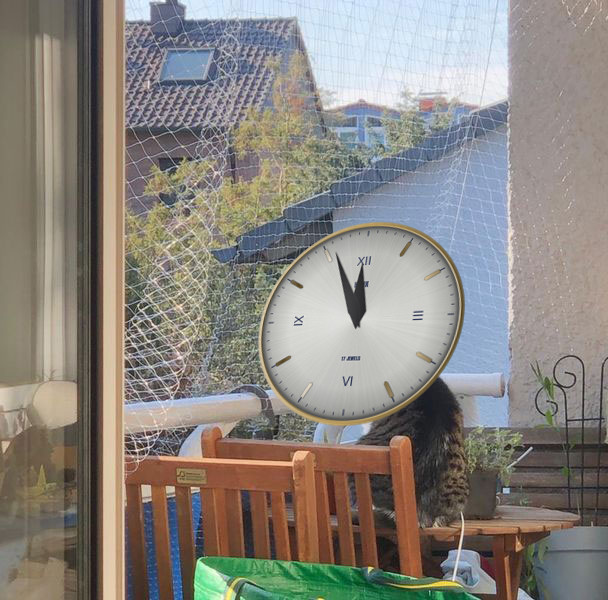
11:56
